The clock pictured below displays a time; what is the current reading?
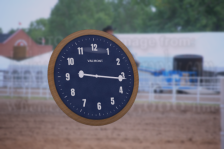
9:16
